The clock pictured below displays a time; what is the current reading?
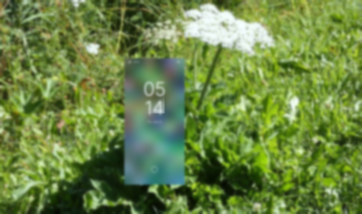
5:14
